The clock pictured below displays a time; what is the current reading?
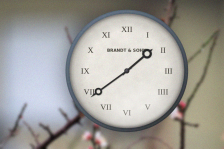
1:39
